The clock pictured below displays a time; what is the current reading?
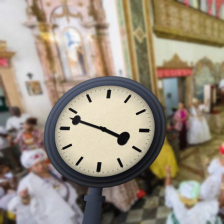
3:48
